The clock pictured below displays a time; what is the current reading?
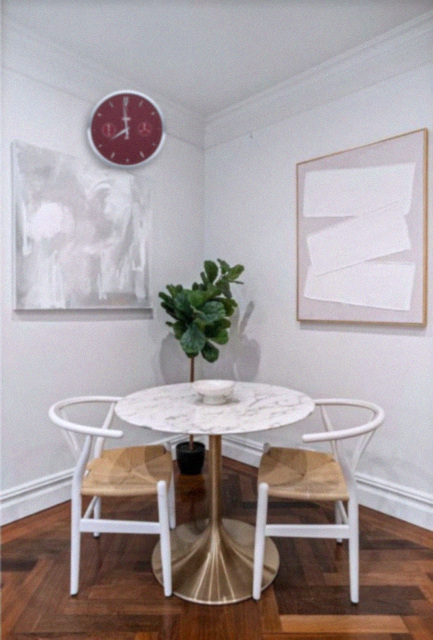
7:59
